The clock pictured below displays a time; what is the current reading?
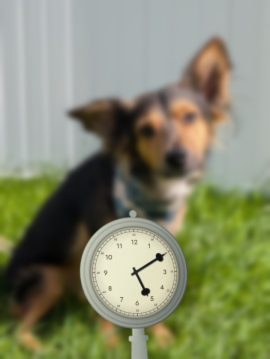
5:10
